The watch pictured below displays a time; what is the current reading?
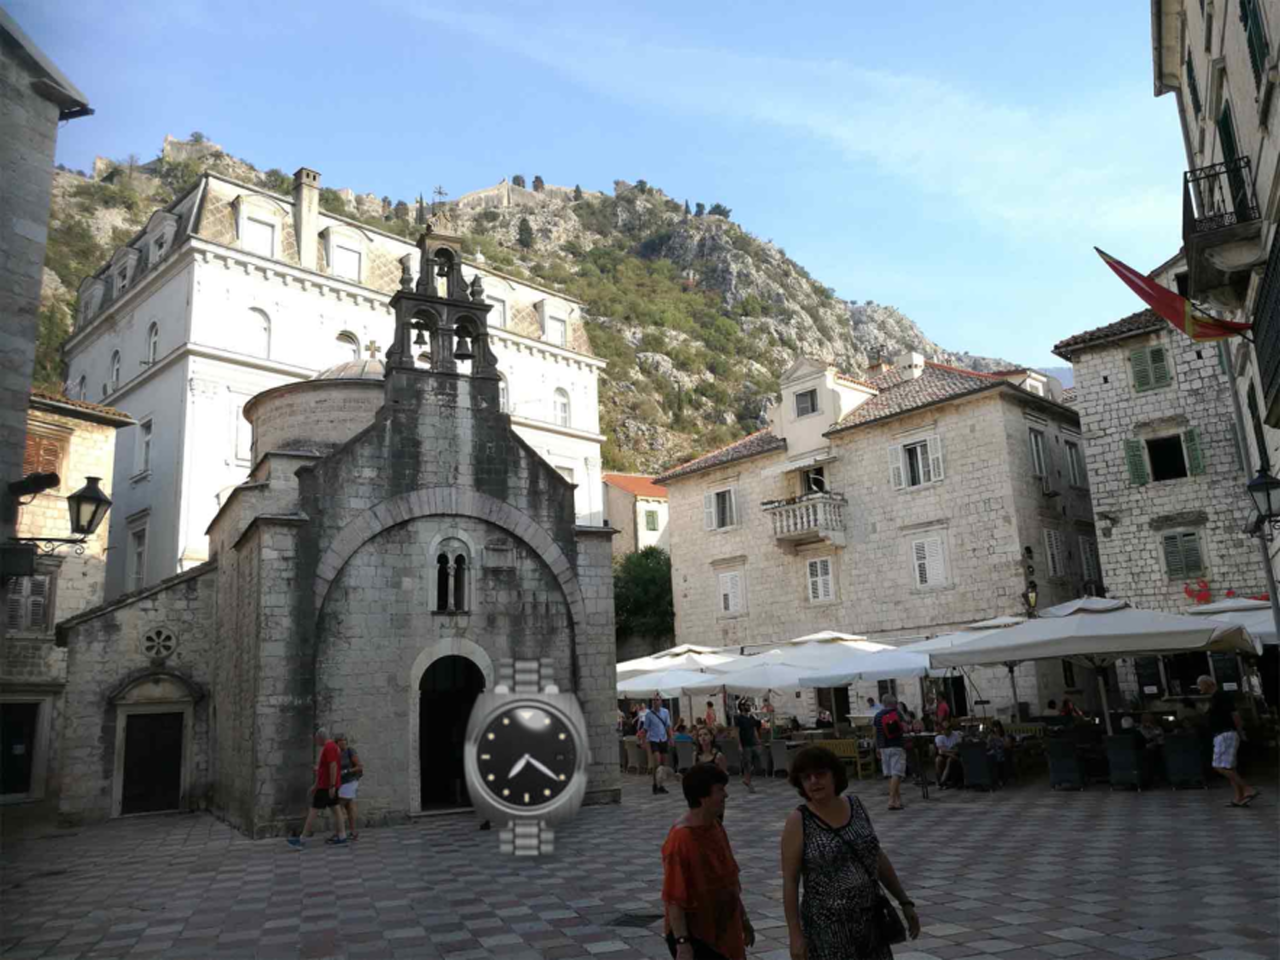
7:21
